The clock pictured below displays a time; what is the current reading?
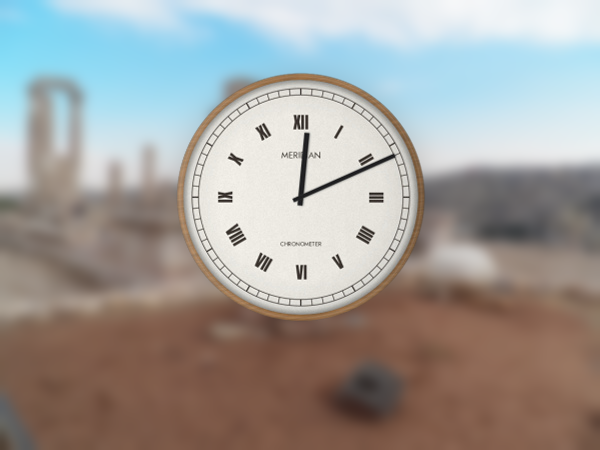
12:11
